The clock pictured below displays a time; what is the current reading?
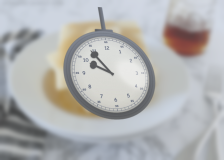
9:54
